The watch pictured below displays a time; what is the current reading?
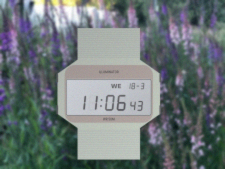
11:06:43
